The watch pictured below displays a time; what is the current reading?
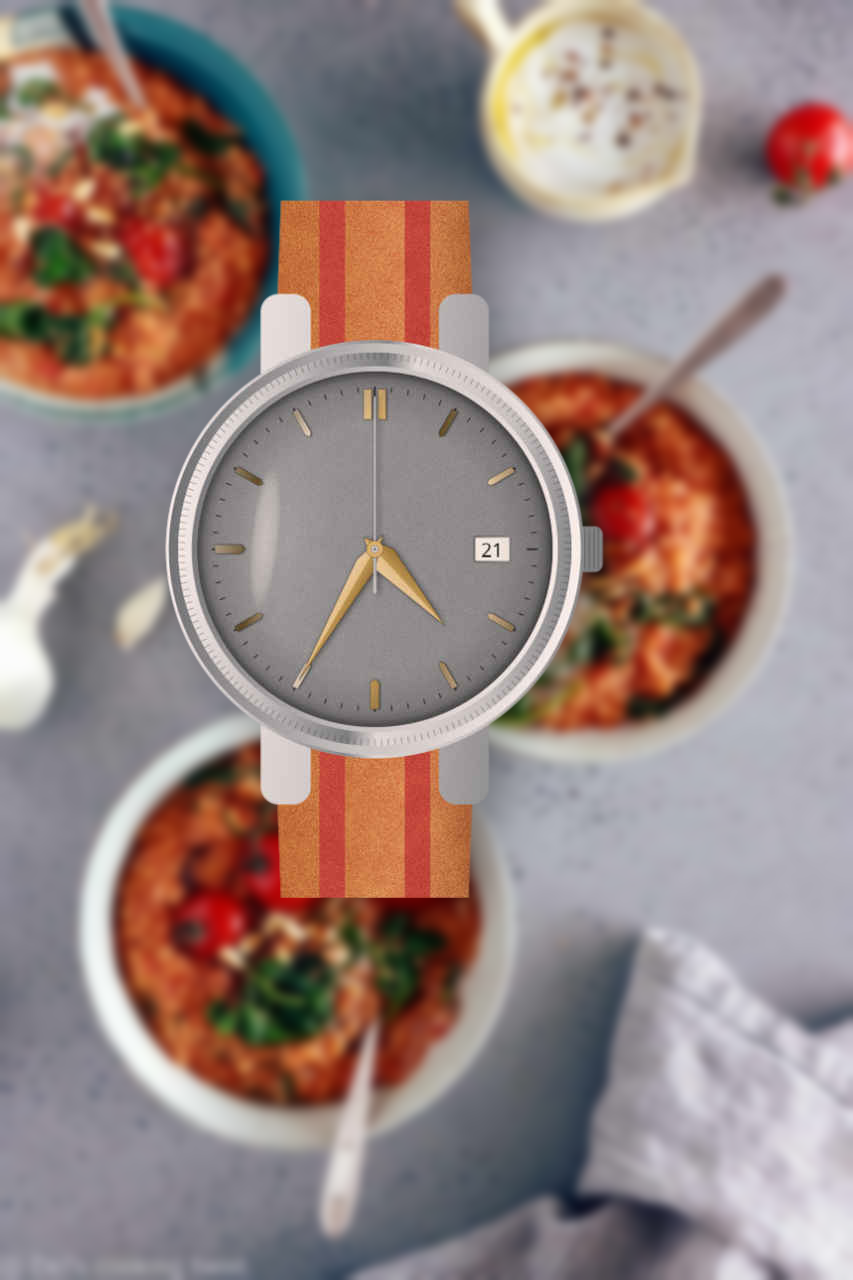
4:35:00
